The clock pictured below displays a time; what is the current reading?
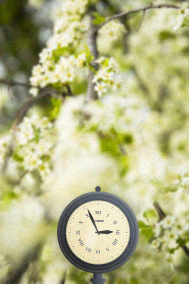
2:56
